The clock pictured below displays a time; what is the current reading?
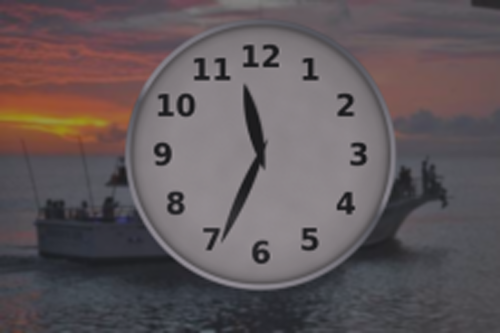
11:34
